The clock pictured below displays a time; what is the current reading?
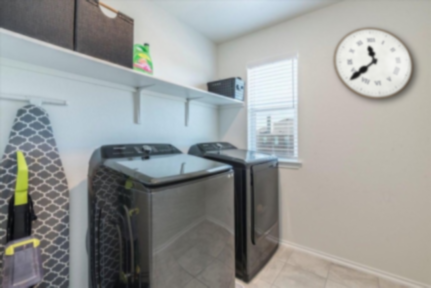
11:39
